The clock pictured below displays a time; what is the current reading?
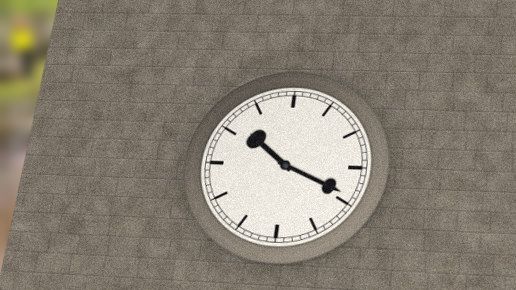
10:19
